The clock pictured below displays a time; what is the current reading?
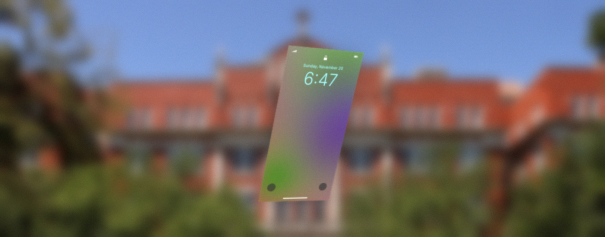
6:47
